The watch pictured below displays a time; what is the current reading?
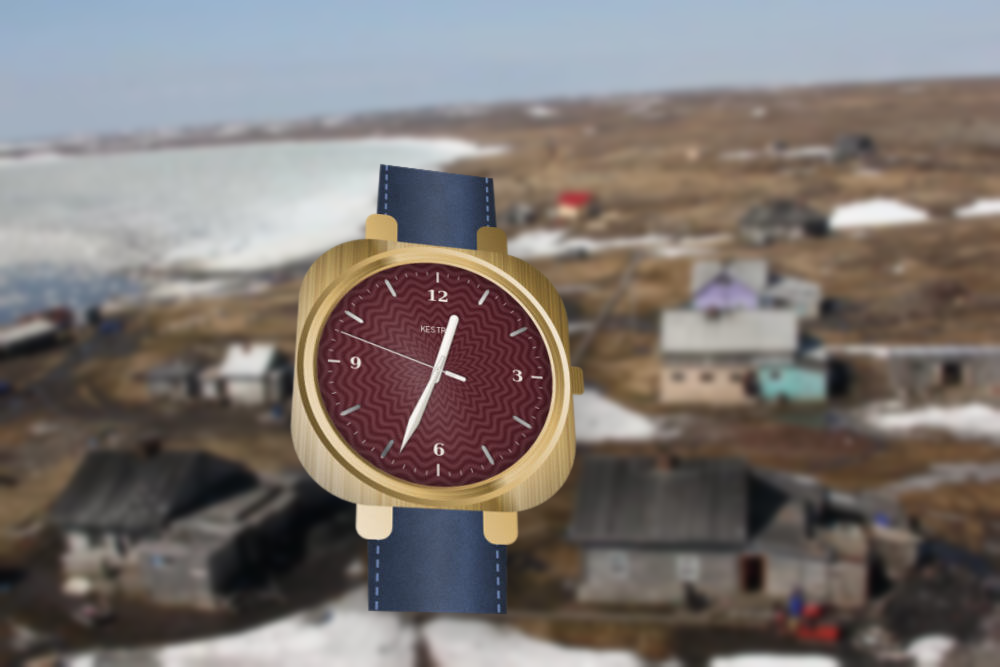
12:33:48
